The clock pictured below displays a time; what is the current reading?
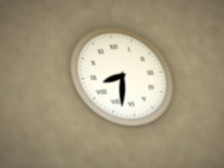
8:33
